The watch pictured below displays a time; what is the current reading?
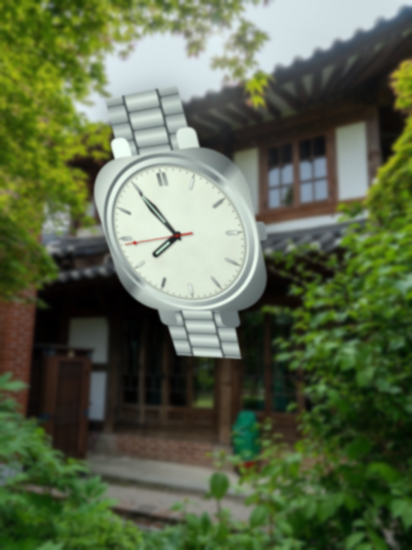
7:54:44
